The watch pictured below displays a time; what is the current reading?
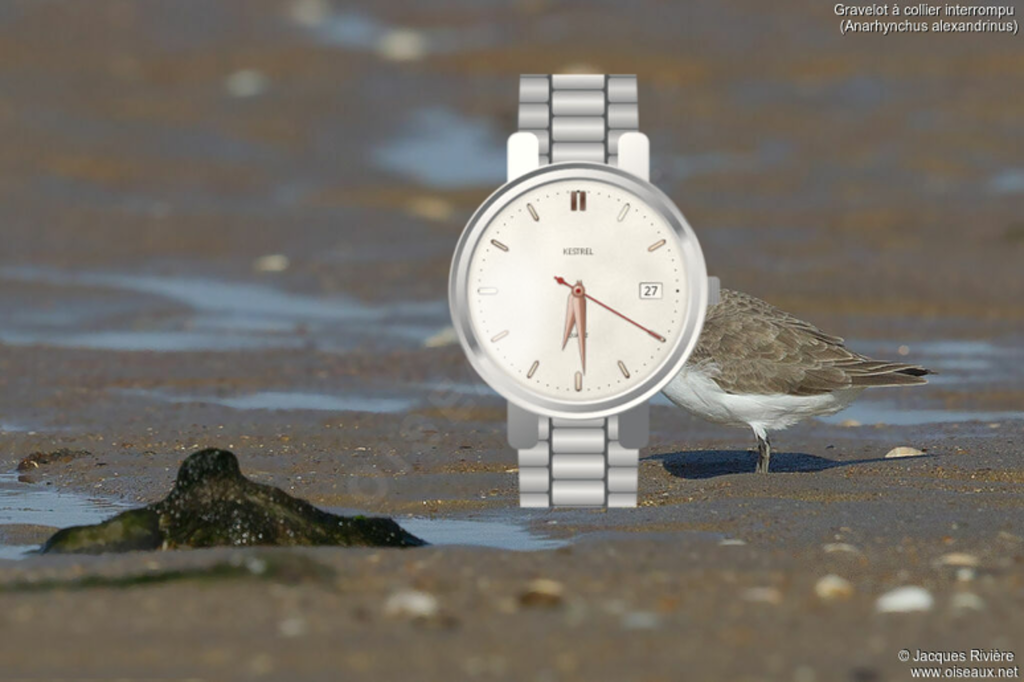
6:29:20
